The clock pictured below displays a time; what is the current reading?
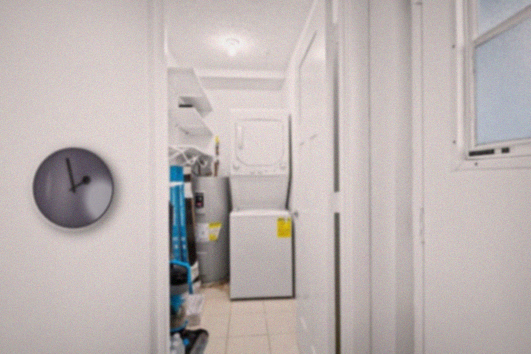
1:58
